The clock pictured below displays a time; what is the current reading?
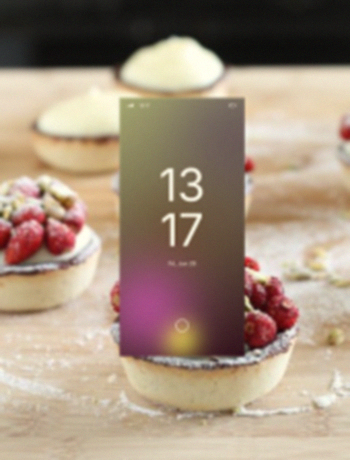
13:17
